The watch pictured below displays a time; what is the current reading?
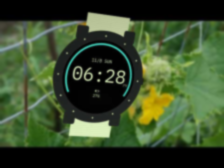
6:28
